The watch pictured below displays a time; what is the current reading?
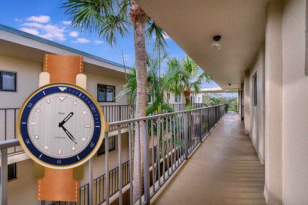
1:23
